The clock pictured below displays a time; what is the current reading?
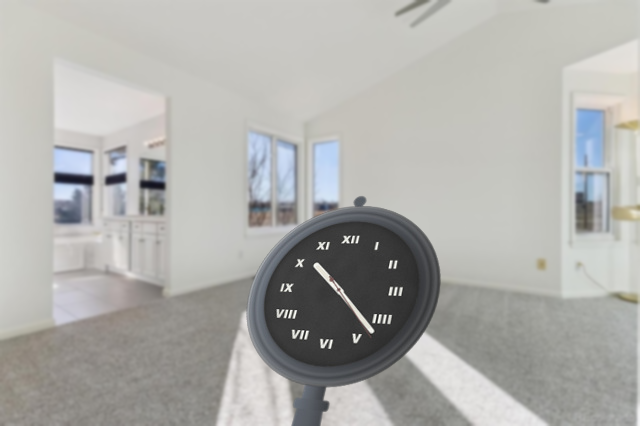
10:22:23
